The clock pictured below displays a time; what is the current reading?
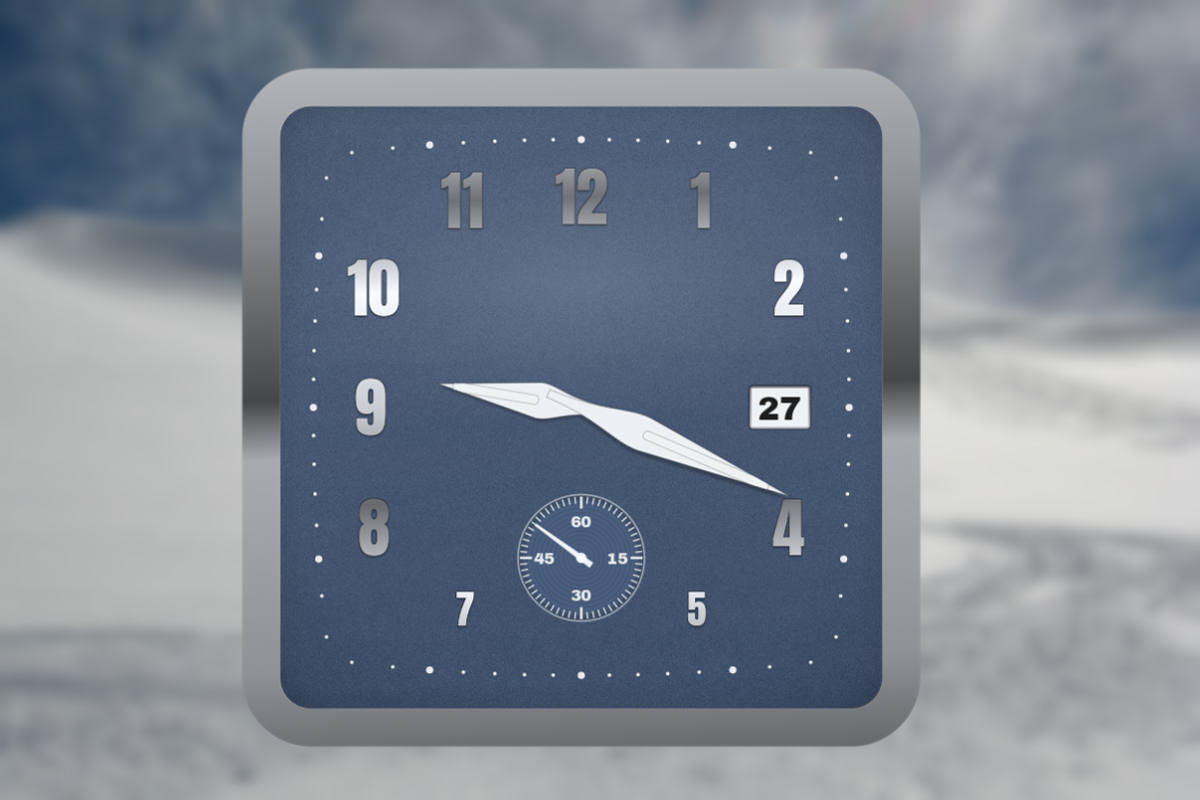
9:18:51
